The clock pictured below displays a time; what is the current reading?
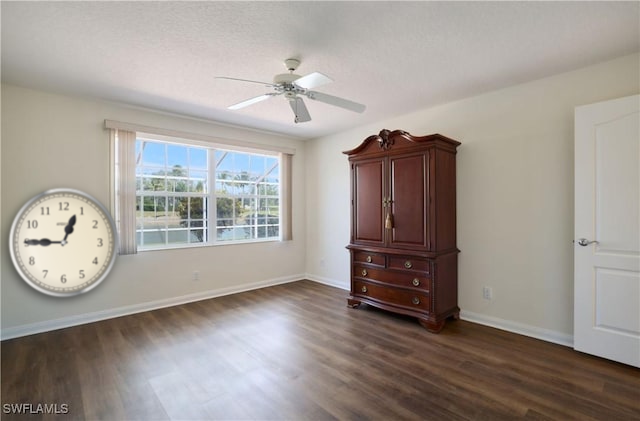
12:45
